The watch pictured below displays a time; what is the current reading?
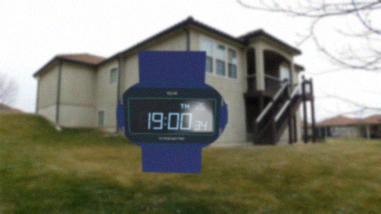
19:00
